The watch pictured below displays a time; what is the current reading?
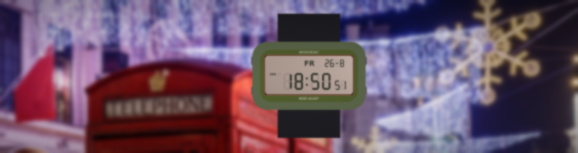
18:50:51
